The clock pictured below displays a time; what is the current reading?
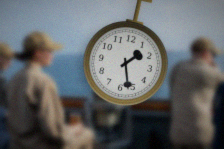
1:27
